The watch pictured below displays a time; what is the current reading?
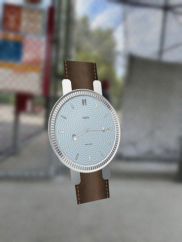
8:15
